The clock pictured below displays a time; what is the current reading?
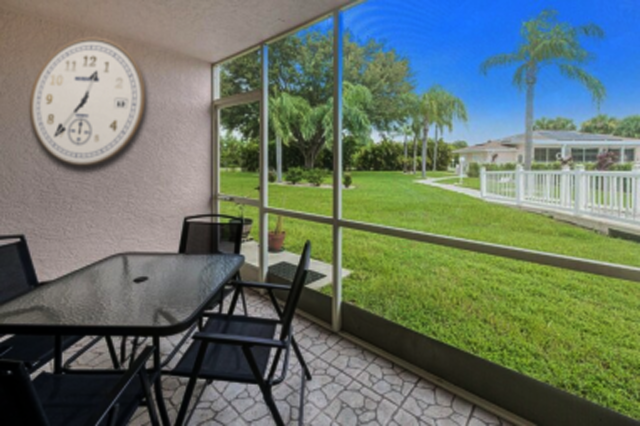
12:36
